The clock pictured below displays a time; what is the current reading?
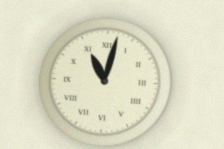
11:02
